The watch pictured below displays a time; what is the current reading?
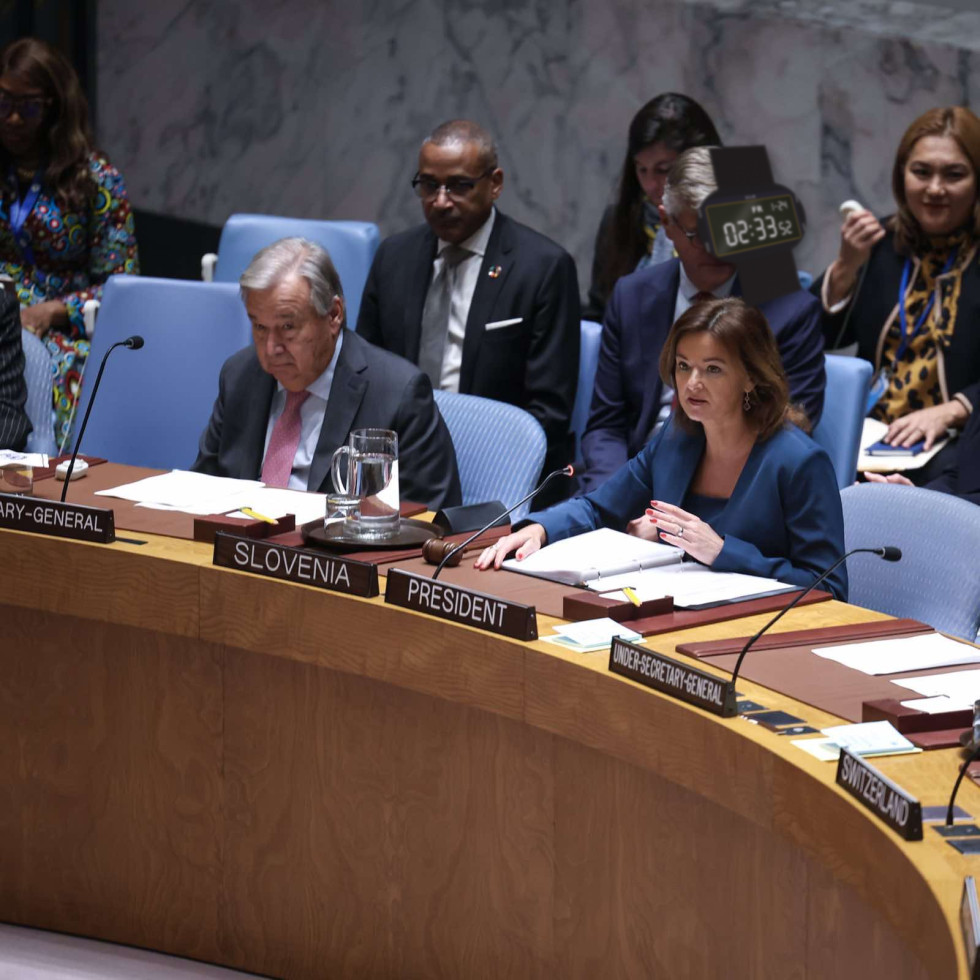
2:33:52
